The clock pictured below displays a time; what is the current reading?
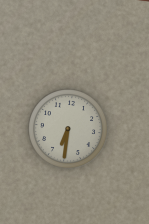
6:30
